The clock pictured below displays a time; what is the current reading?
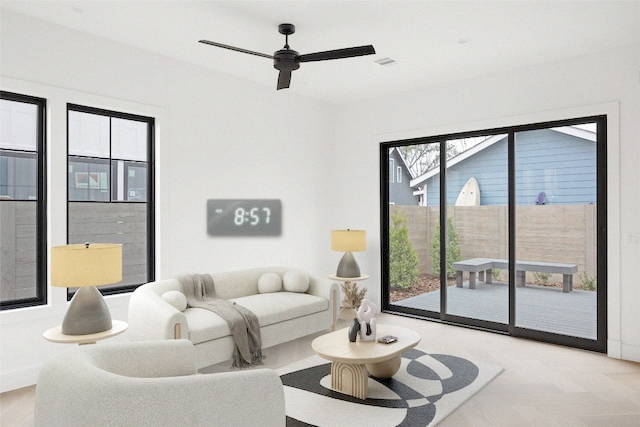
8:57
